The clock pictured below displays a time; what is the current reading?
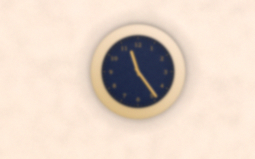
11:24
